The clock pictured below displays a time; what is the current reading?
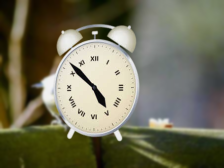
4:52
